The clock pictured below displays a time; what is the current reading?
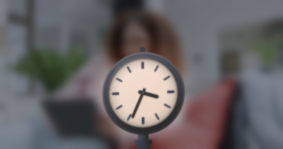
3:34
